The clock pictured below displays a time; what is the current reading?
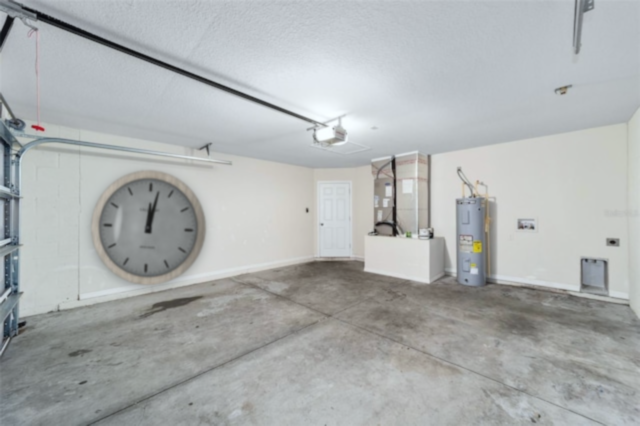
12:02
